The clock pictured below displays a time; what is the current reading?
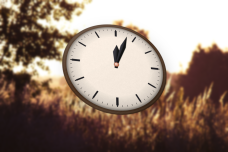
12:03
